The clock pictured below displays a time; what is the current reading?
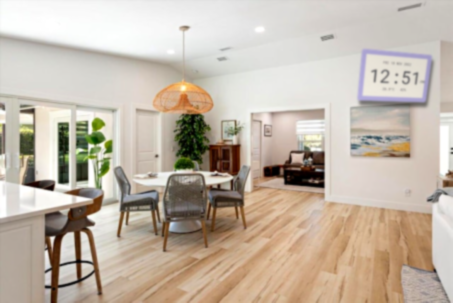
12:51
